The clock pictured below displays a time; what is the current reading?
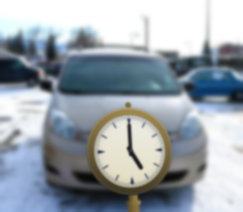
5:00
